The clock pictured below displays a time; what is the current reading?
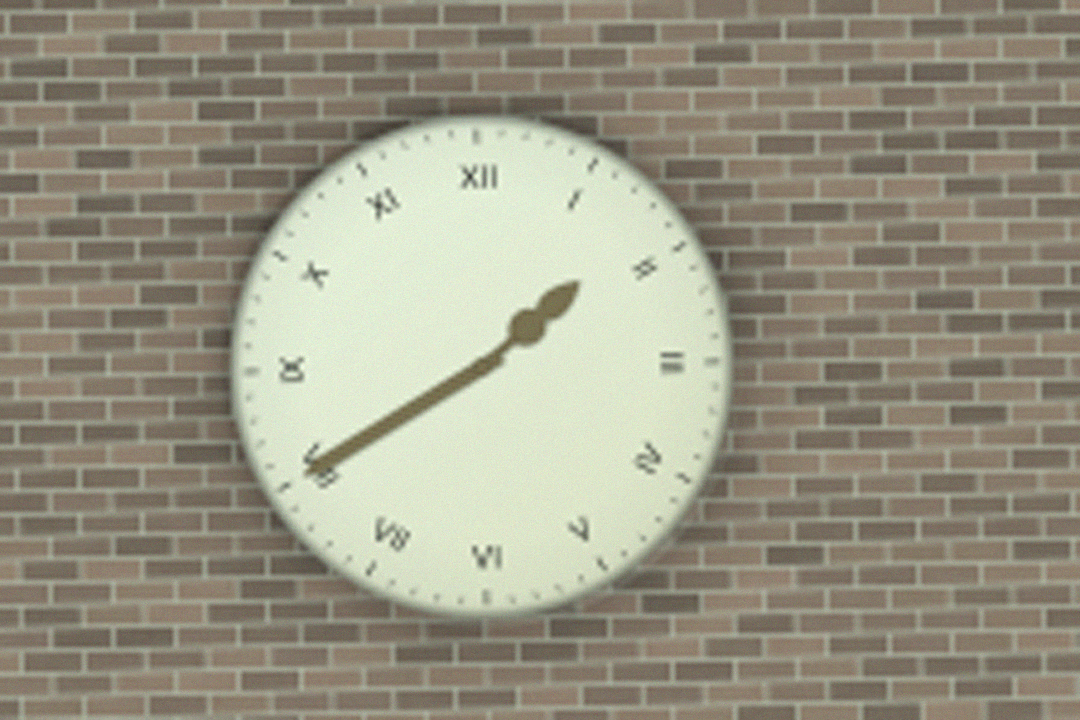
1:40
